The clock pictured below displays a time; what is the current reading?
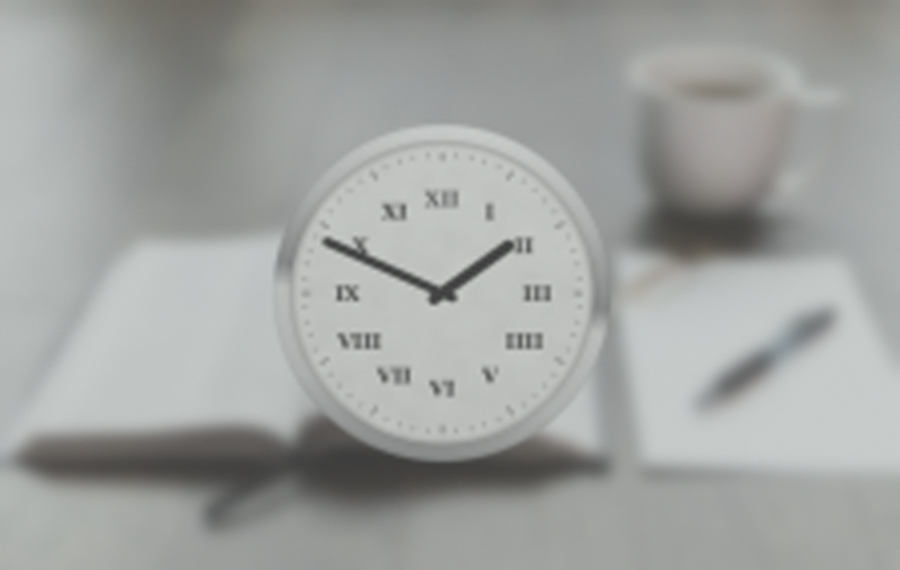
1:49
